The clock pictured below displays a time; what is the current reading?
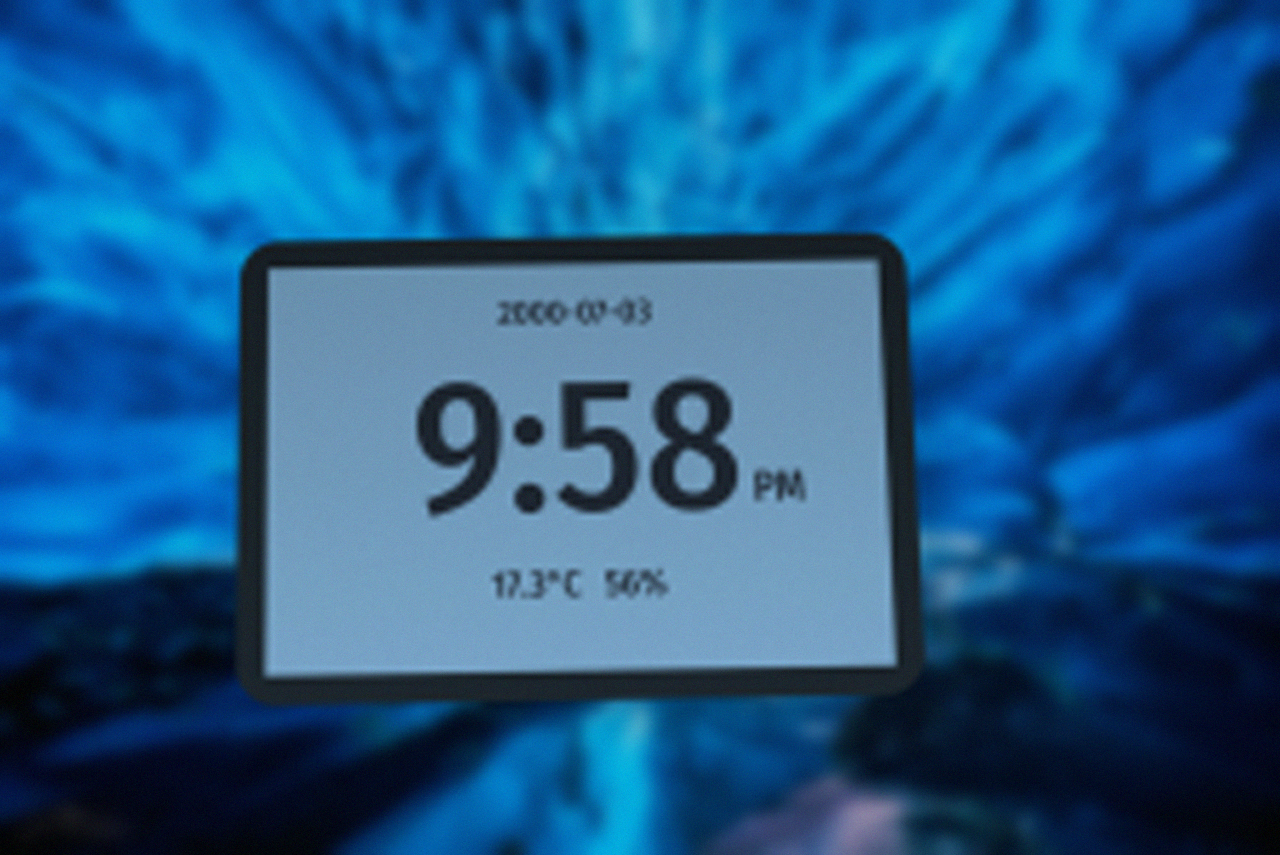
9:58
